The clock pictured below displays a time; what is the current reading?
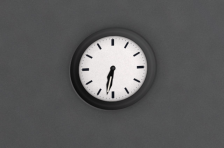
6:32
